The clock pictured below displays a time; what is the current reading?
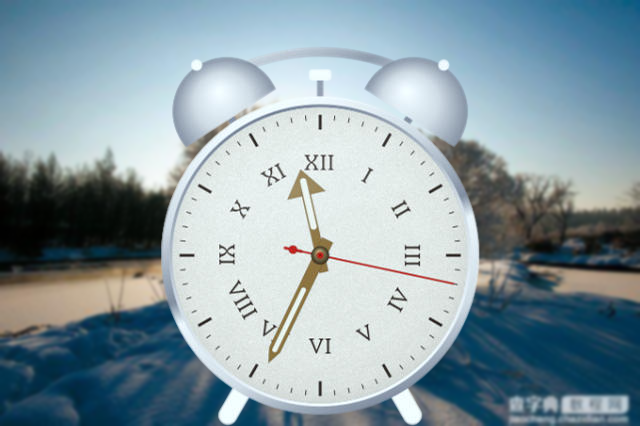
11:34:17
